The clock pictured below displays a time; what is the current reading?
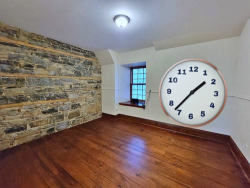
1:37
